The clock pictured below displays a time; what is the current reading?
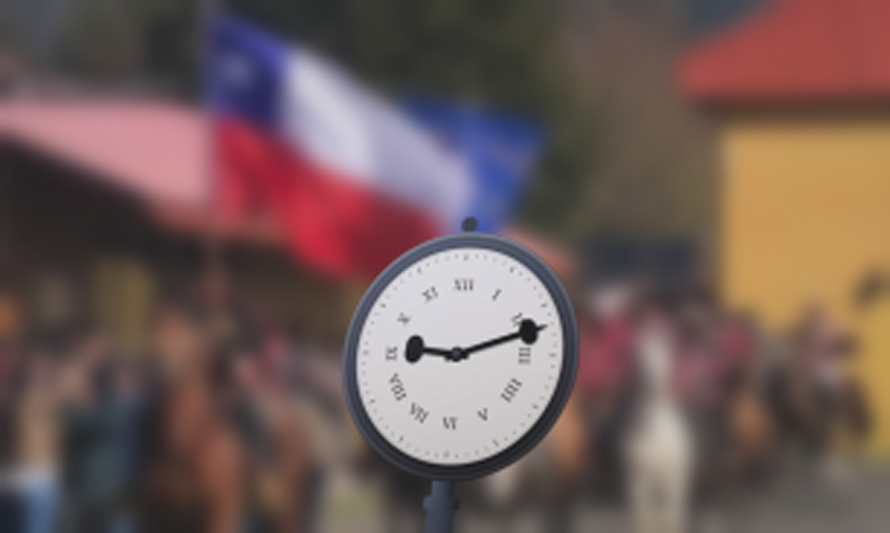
9:12
